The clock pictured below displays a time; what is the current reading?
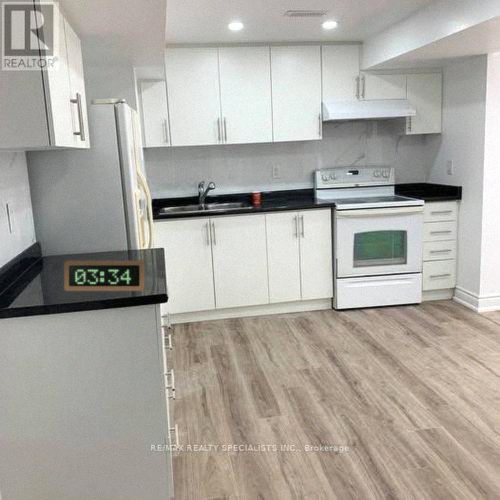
3:34
